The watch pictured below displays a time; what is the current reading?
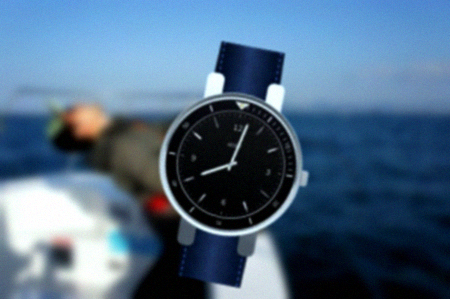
8:02
